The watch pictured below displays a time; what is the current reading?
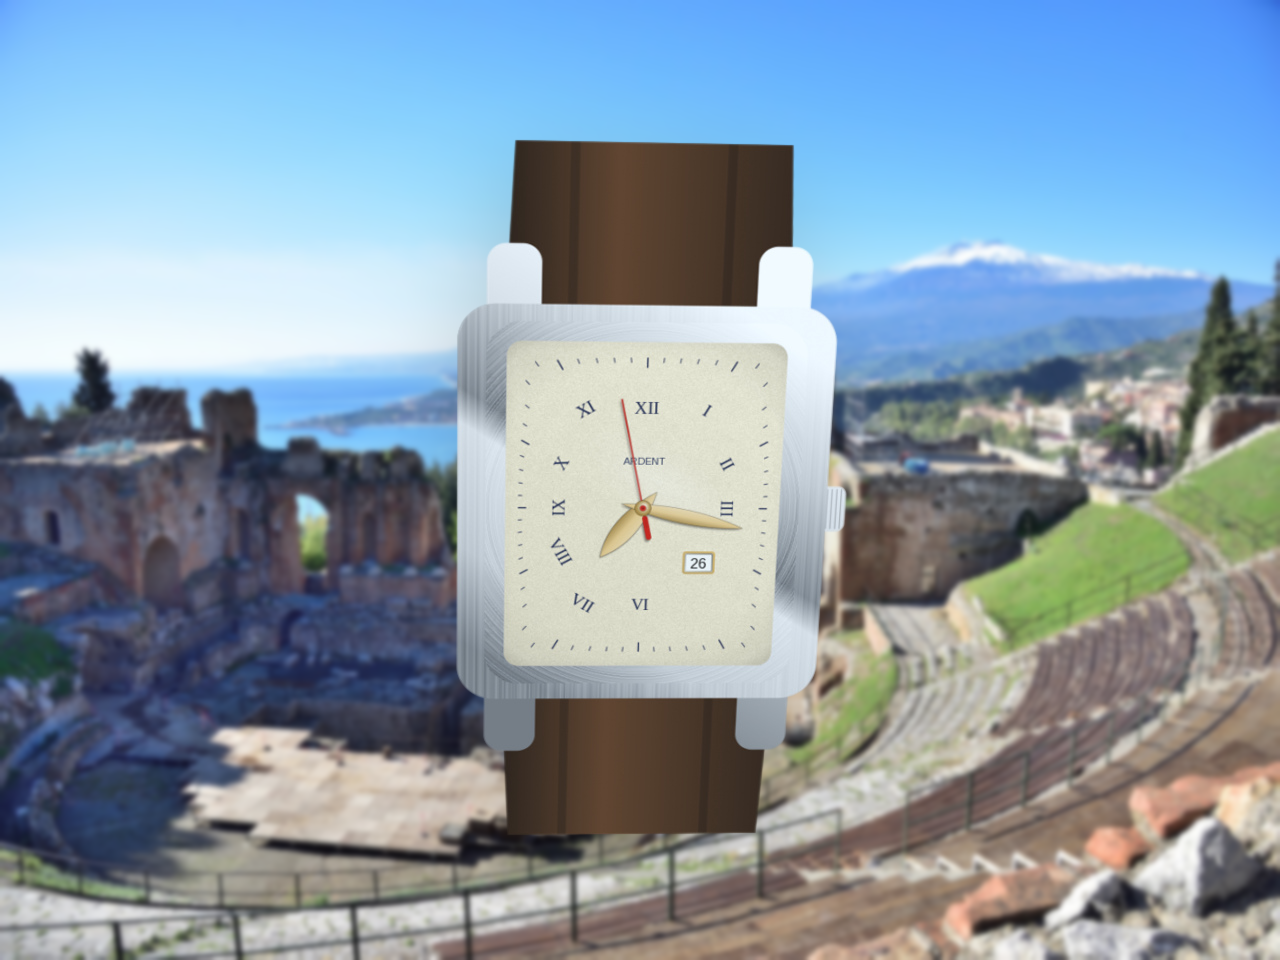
7:16:58
